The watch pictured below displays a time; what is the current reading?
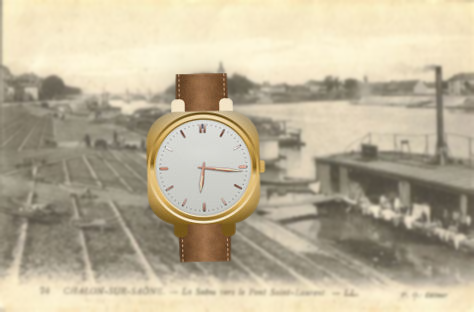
6:16
